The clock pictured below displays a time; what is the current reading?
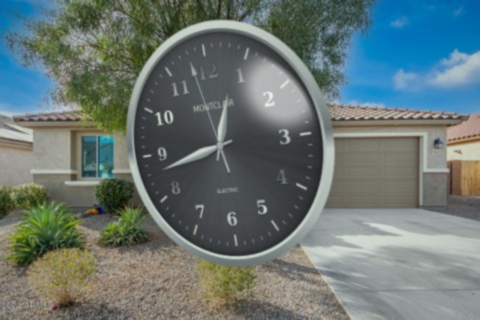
12:42:58
